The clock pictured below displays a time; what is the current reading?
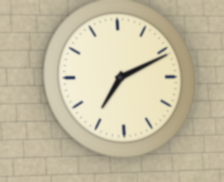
7:11
